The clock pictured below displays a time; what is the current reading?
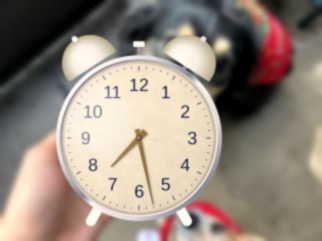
7:28
